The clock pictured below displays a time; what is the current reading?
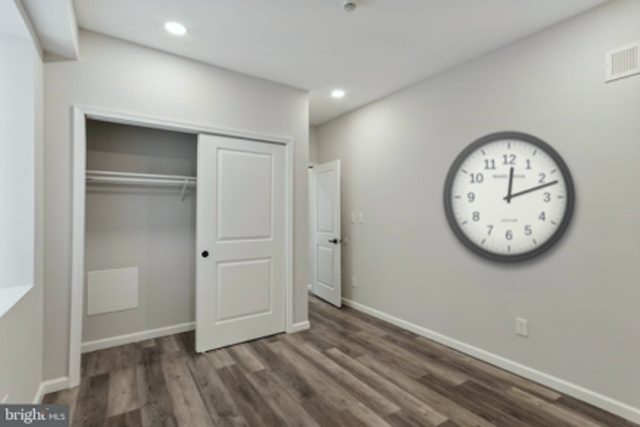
12:12
